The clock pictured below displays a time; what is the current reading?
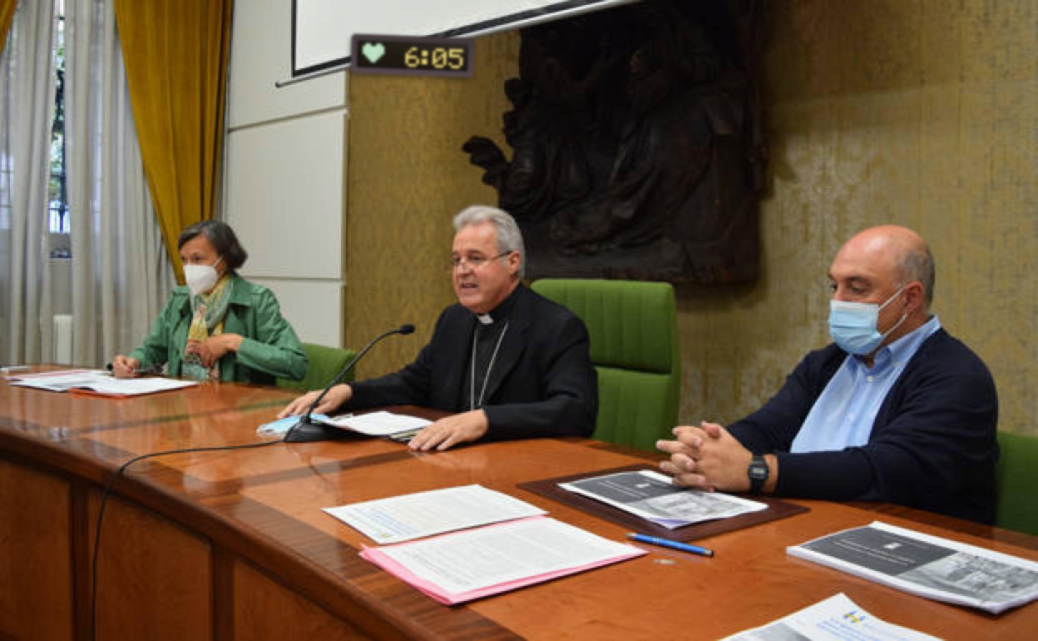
6:05
